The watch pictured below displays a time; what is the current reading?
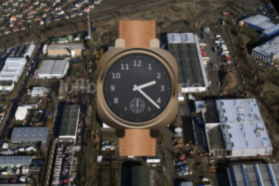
2:22
